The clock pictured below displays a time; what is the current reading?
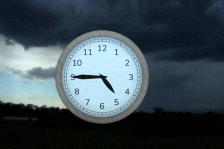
4:45
